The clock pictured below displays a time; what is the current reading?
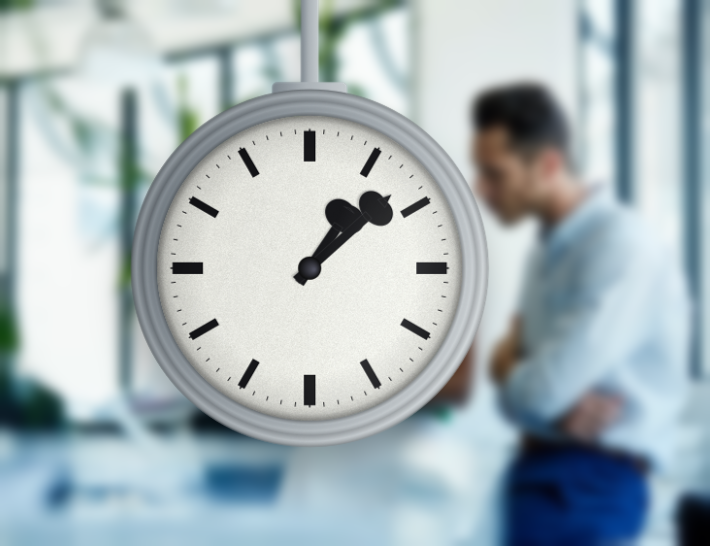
1:08
